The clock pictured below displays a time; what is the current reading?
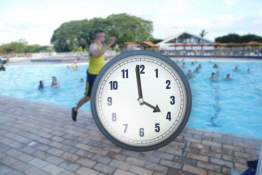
3:59
